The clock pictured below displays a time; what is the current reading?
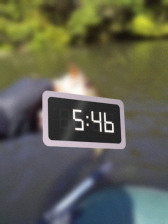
5:46
